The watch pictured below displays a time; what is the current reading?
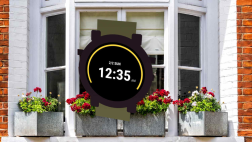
12:35
